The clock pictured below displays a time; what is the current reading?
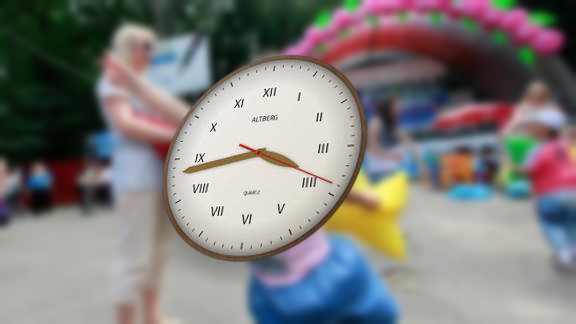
3:43:19
